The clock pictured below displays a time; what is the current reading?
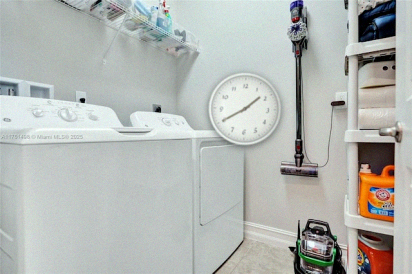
1:40
